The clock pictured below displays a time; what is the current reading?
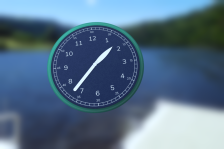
1:37
